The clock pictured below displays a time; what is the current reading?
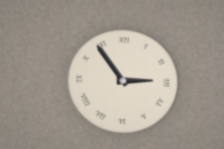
2:54
